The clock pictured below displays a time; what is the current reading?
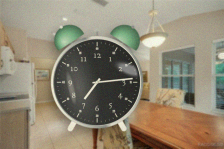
7:14
